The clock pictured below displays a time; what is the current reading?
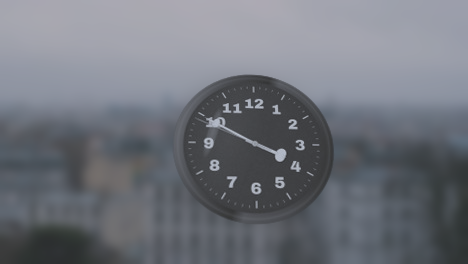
3:49:49
